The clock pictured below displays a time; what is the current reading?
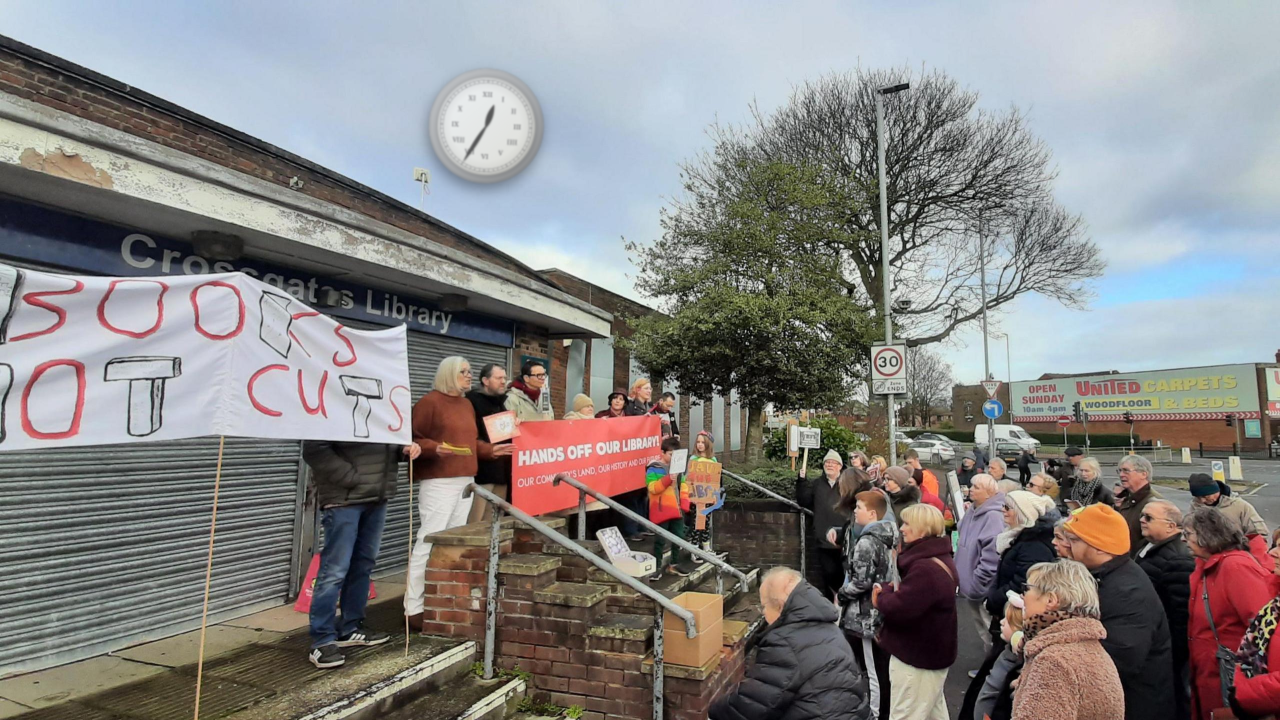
12:35
